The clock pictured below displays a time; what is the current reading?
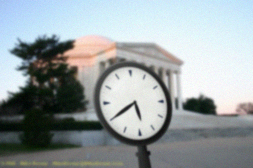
5:40
